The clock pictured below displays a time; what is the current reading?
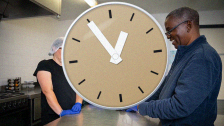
12:55
